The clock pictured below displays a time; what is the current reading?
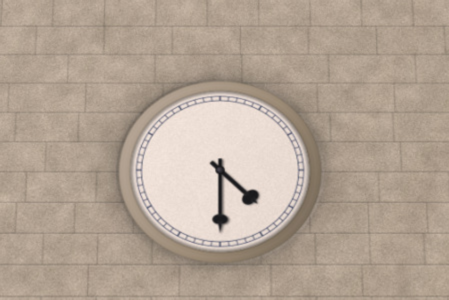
4:30
